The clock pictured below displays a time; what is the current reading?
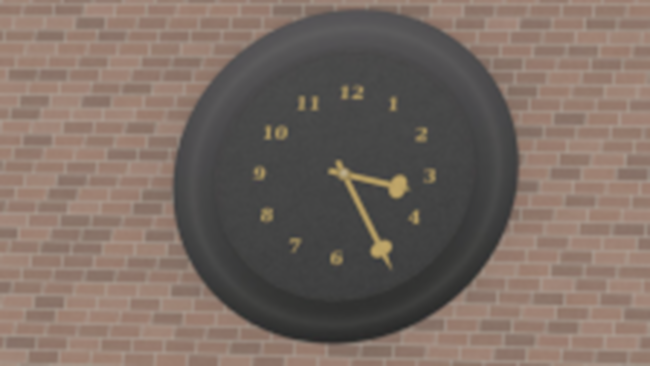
3:25
